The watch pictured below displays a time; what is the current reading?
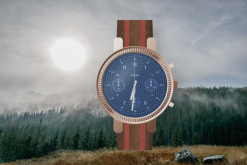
6:31
